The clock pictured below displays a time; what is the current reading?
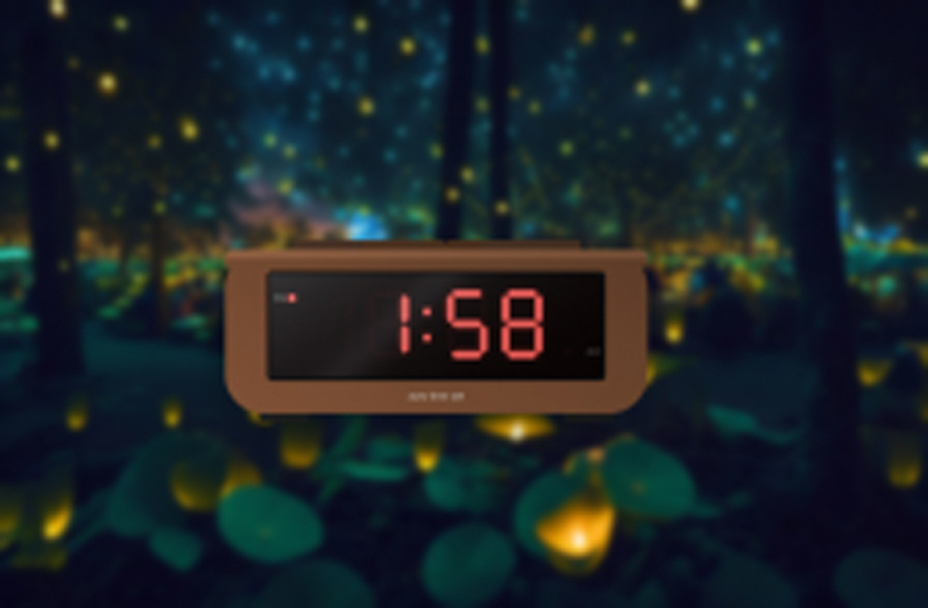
1:58
